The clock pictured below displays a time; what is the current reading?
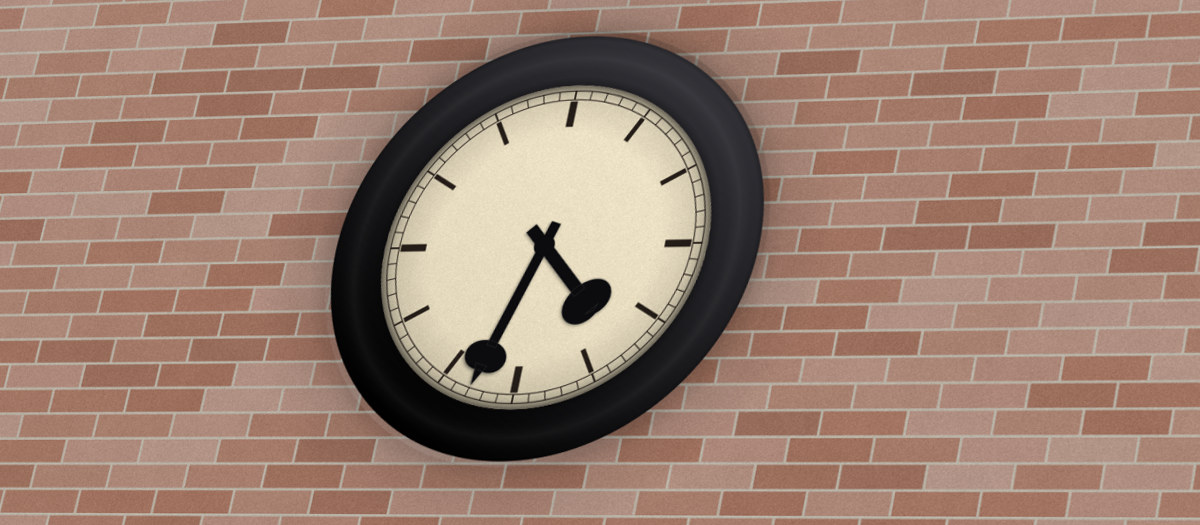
4:33
